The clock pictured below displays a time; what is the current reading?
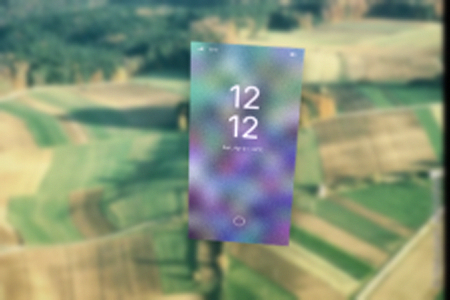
12:12
